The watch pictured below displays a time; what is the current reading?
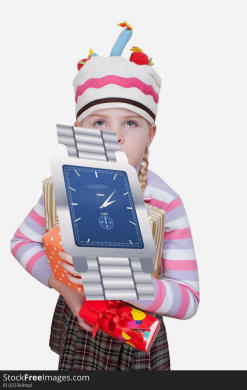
2:07
